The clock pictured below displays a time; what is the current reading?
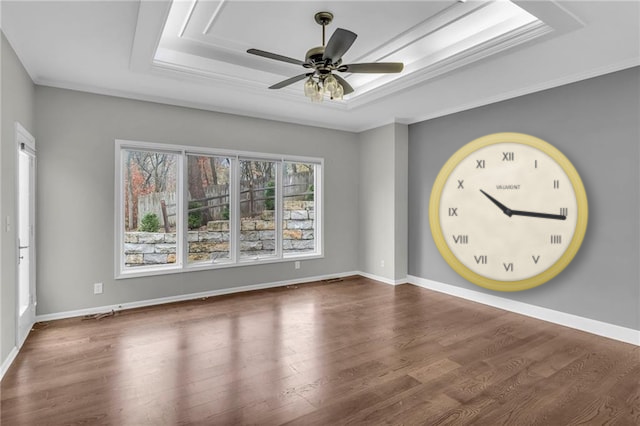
10:16
